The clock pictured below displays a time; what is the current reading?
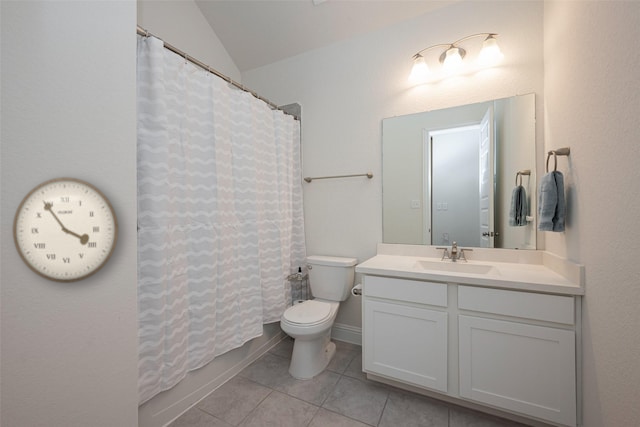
3:54
